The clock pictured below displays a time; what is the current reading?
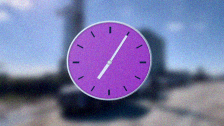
7:05
